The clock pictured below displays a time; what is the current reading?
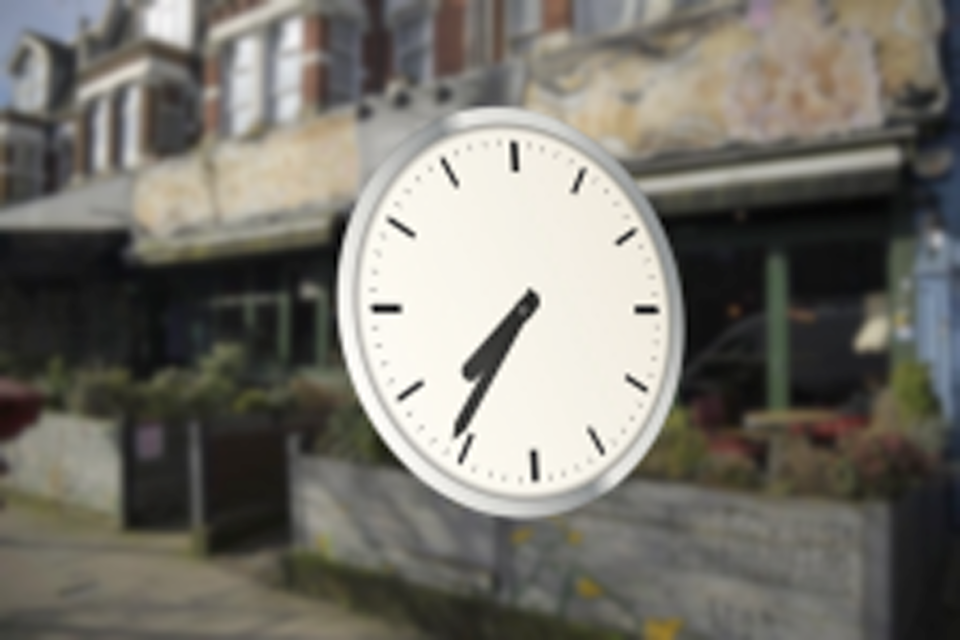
7:36
